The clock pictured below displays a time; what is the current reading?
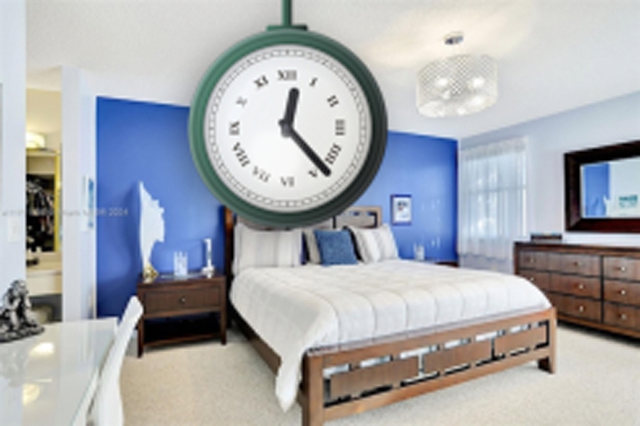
12:23
